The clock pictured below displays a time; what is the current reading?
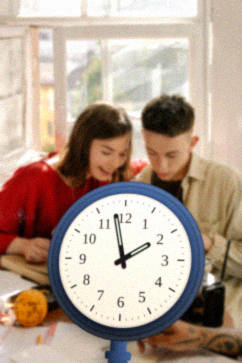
1:58
